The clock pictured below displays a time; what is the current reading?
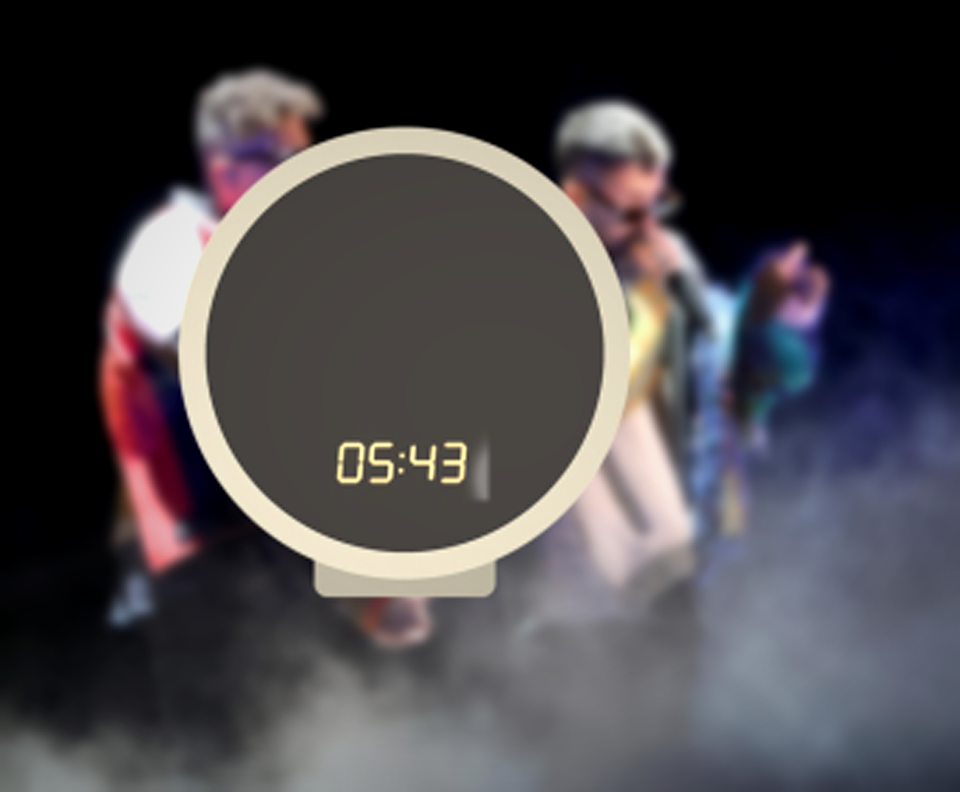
5:43
